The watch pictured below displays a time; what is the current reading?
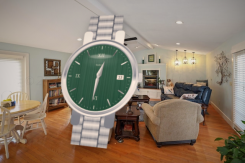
12:31
